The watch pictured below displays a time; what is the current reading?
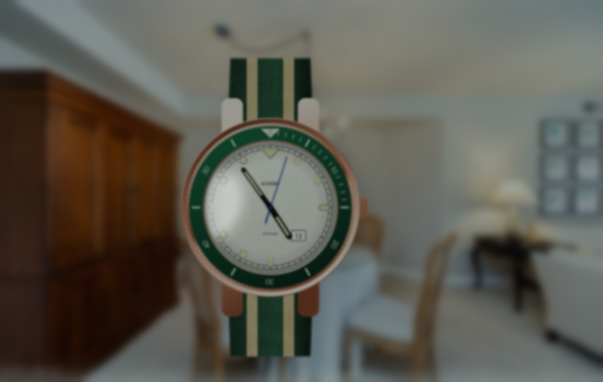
4:54:03
